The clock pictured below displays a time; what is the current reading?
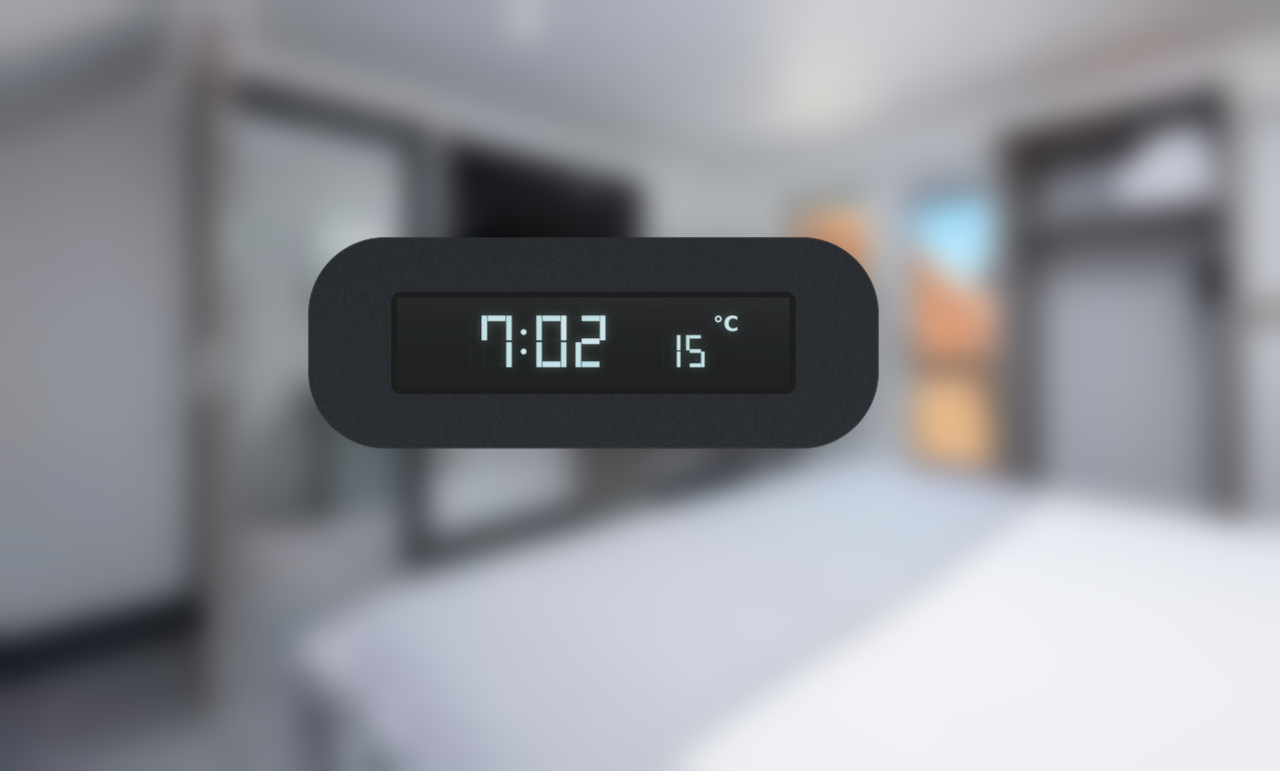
7:02
